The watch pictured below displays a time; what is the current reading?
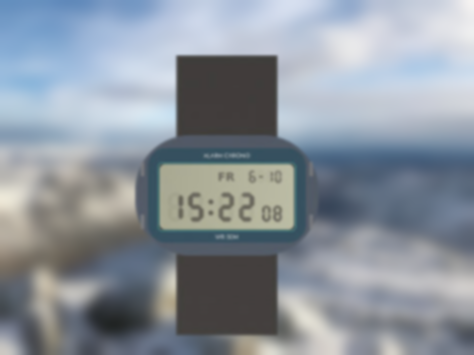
15:22:08
